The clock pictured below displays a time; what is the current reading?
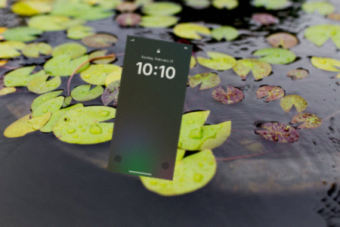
10:10
